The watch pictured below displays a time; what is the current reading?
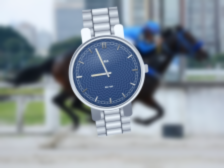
8:57
